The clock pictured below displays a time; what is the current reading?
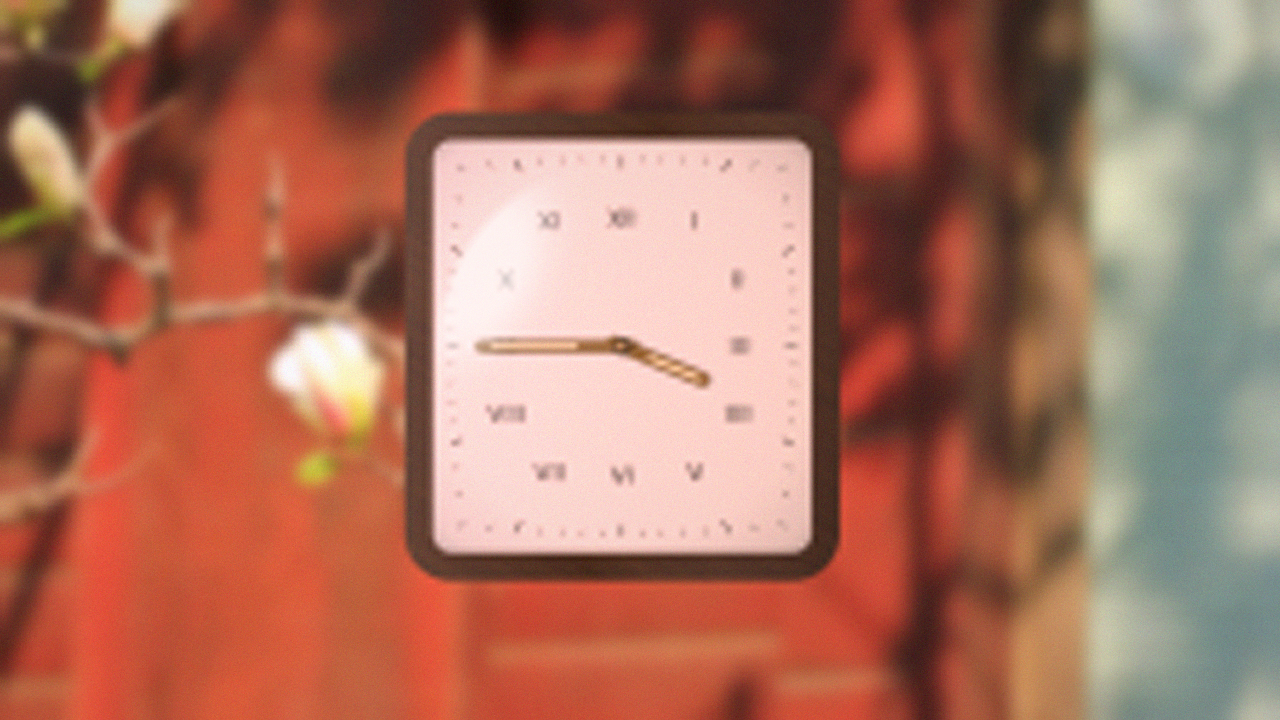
3:45
